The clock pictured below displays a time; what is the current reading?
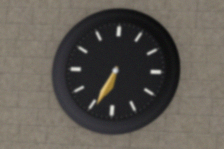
6:34
